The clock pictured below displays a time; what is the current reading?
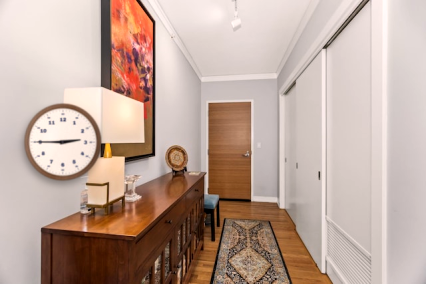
2:45
